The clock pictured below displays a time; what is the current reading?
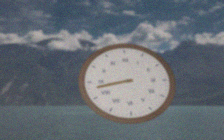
8:43
